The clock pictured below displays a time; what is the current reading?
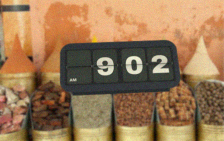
9:02
